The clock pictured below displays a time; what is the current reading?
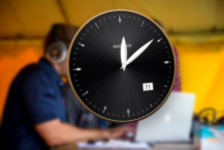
12:09
